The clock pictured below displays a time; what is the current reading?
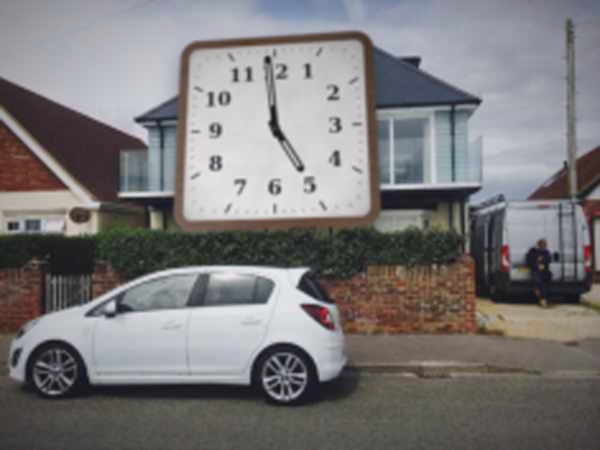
4:59
